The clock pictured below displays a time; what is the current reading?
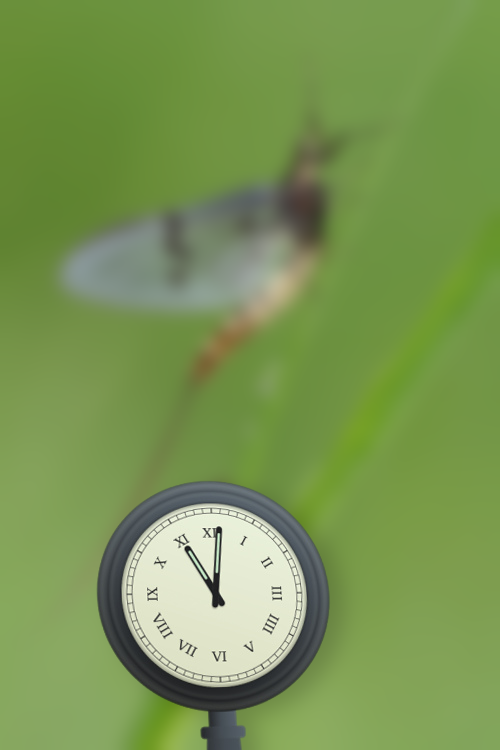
11:01
